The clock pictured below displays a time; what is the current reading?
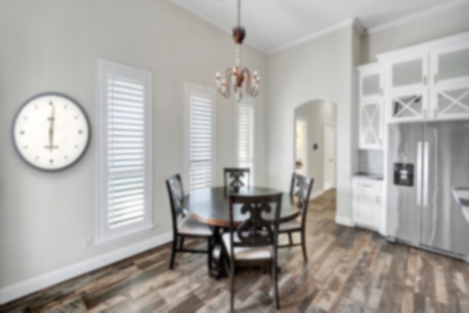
6:01
